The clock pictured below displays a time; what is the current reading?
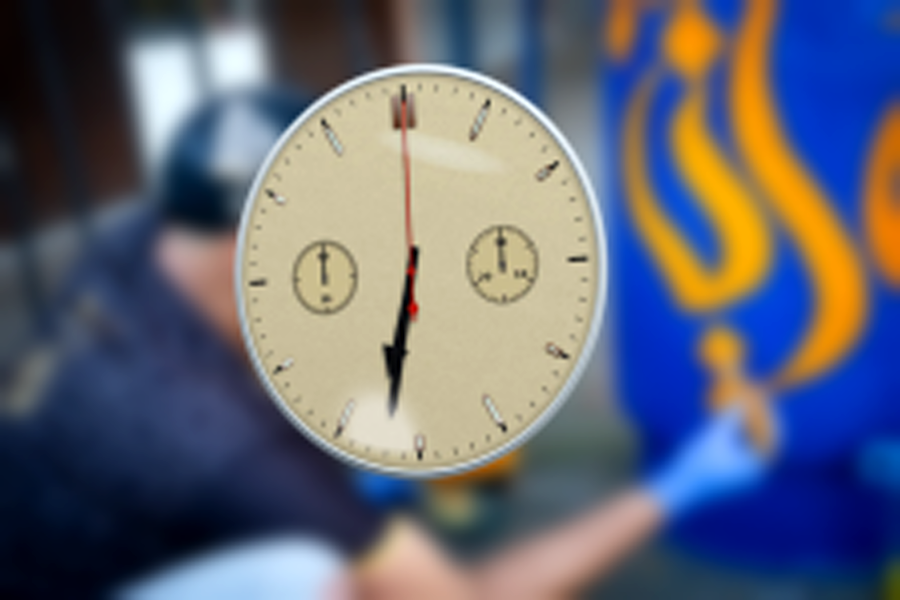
6:32
